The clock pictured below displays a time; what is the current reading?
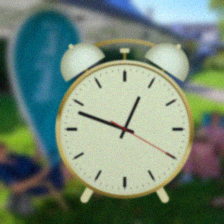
12:48:20
